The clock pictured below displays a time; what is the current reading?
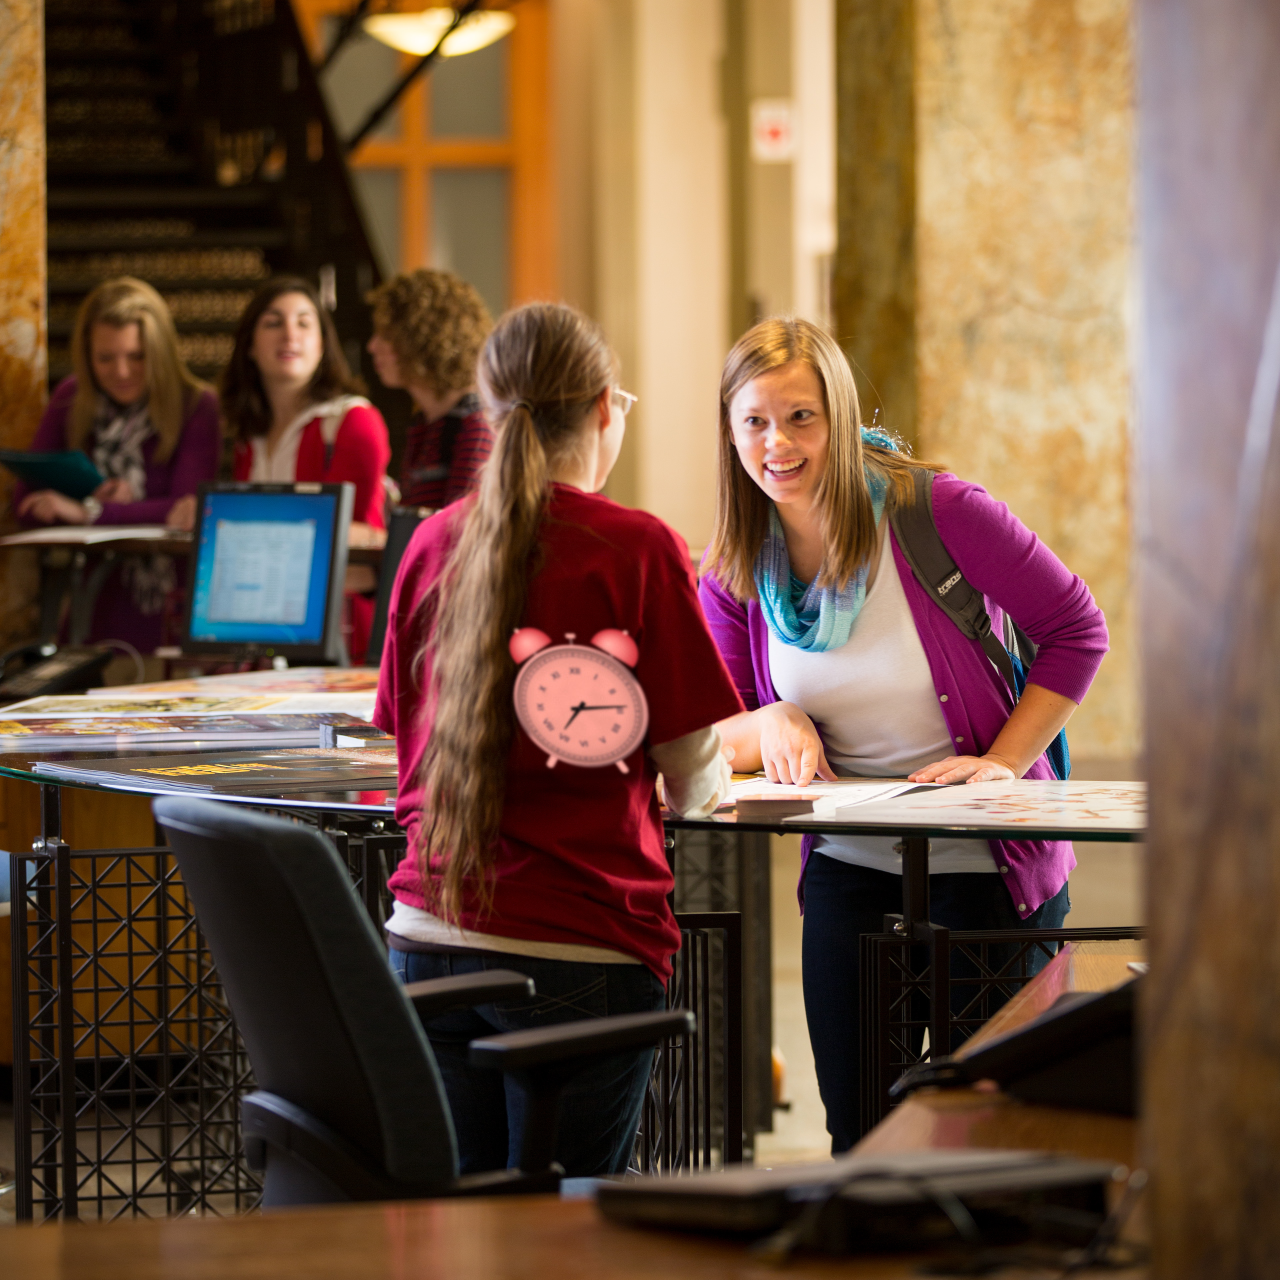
7:14
